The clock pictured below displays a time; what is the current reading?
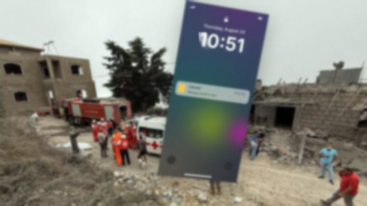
10:51
